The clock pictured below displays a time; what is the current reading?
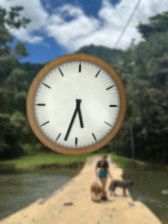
5:33
